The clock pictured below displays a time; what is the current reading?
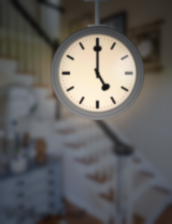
5:00
